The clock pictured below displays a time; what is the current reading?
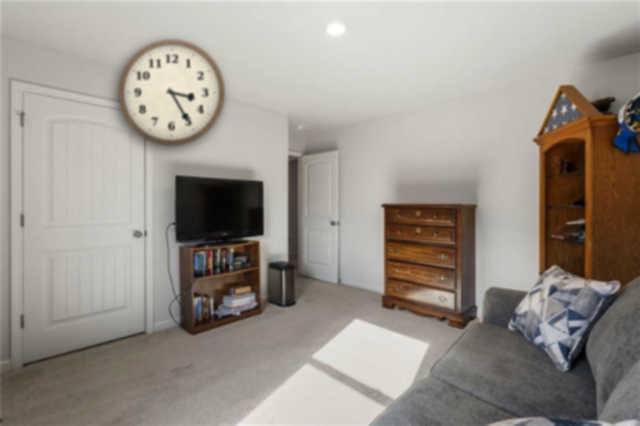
3:25
